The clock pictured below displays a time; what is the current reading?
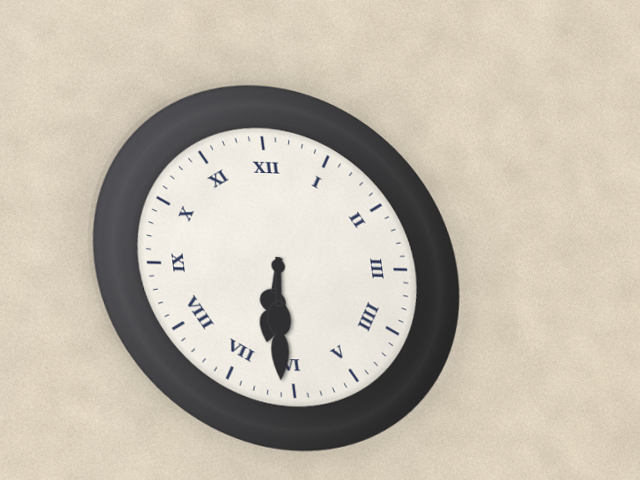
6:31
